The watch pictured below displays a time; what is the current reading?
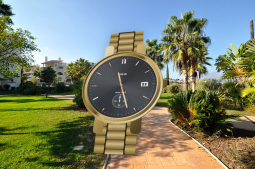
11:27
